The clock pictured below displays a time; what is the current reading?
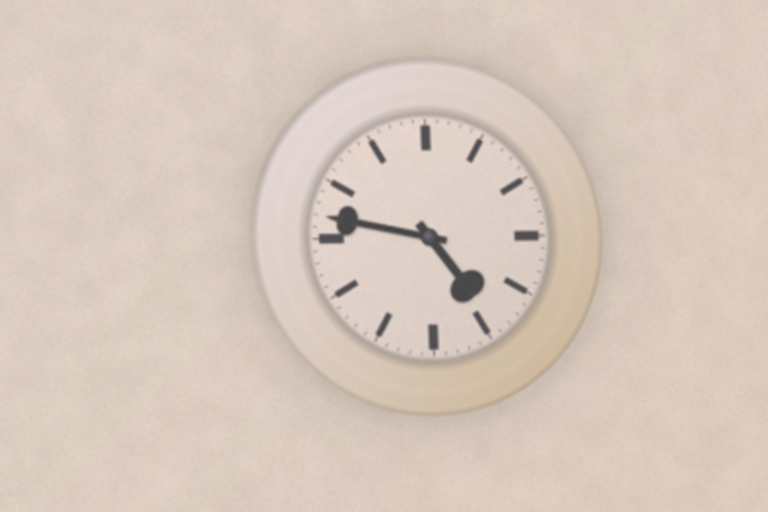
4:47
